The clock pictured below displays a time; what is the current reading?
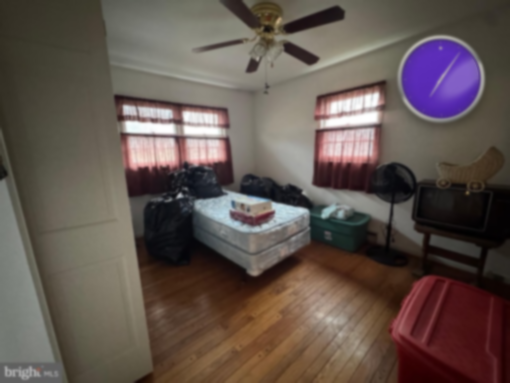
7:06
